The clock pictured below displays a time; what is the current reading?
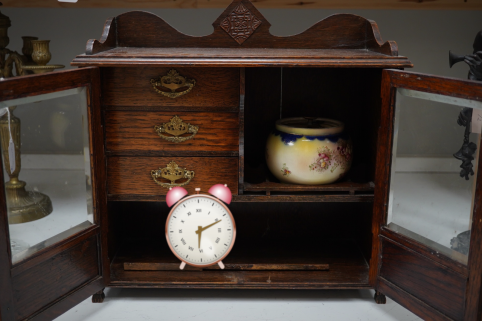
6:11
